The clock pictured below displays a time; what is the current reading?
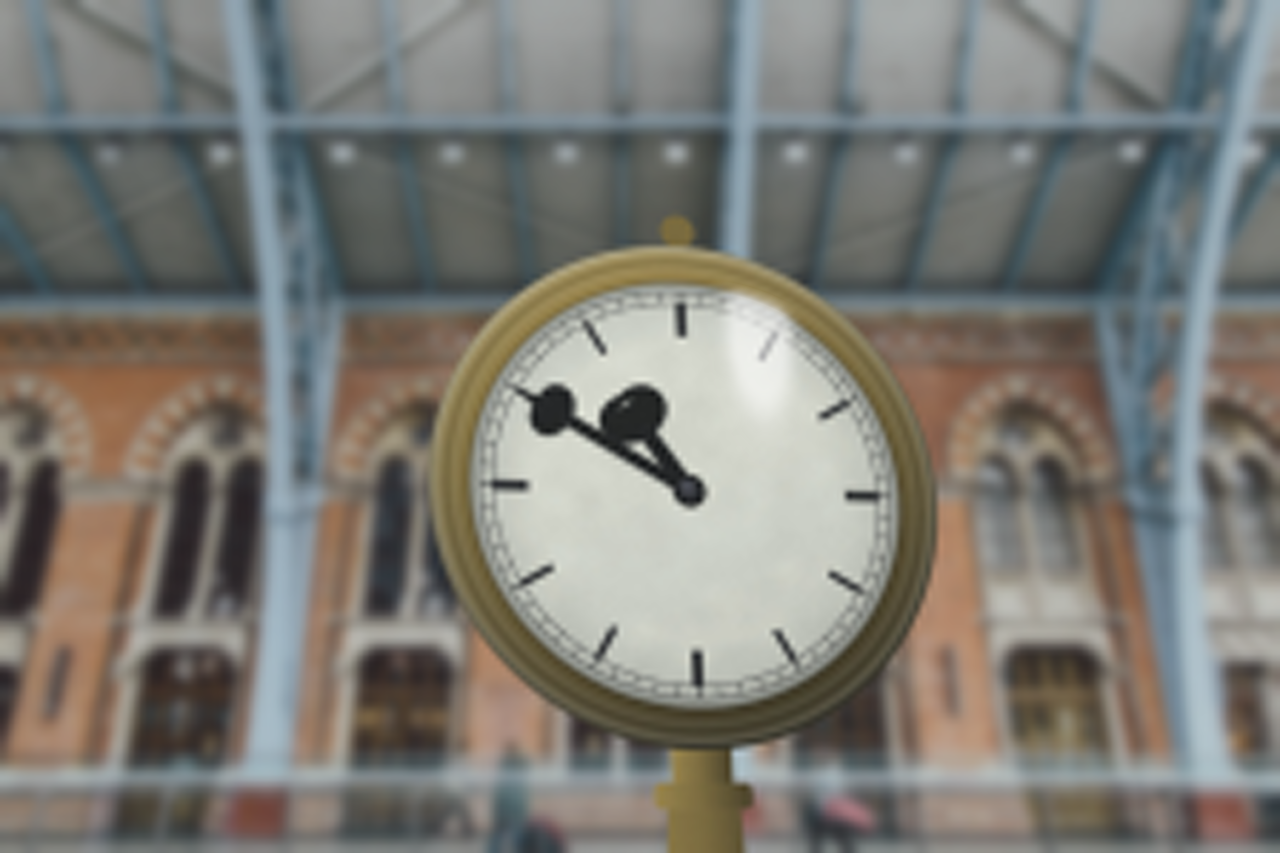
10:50
